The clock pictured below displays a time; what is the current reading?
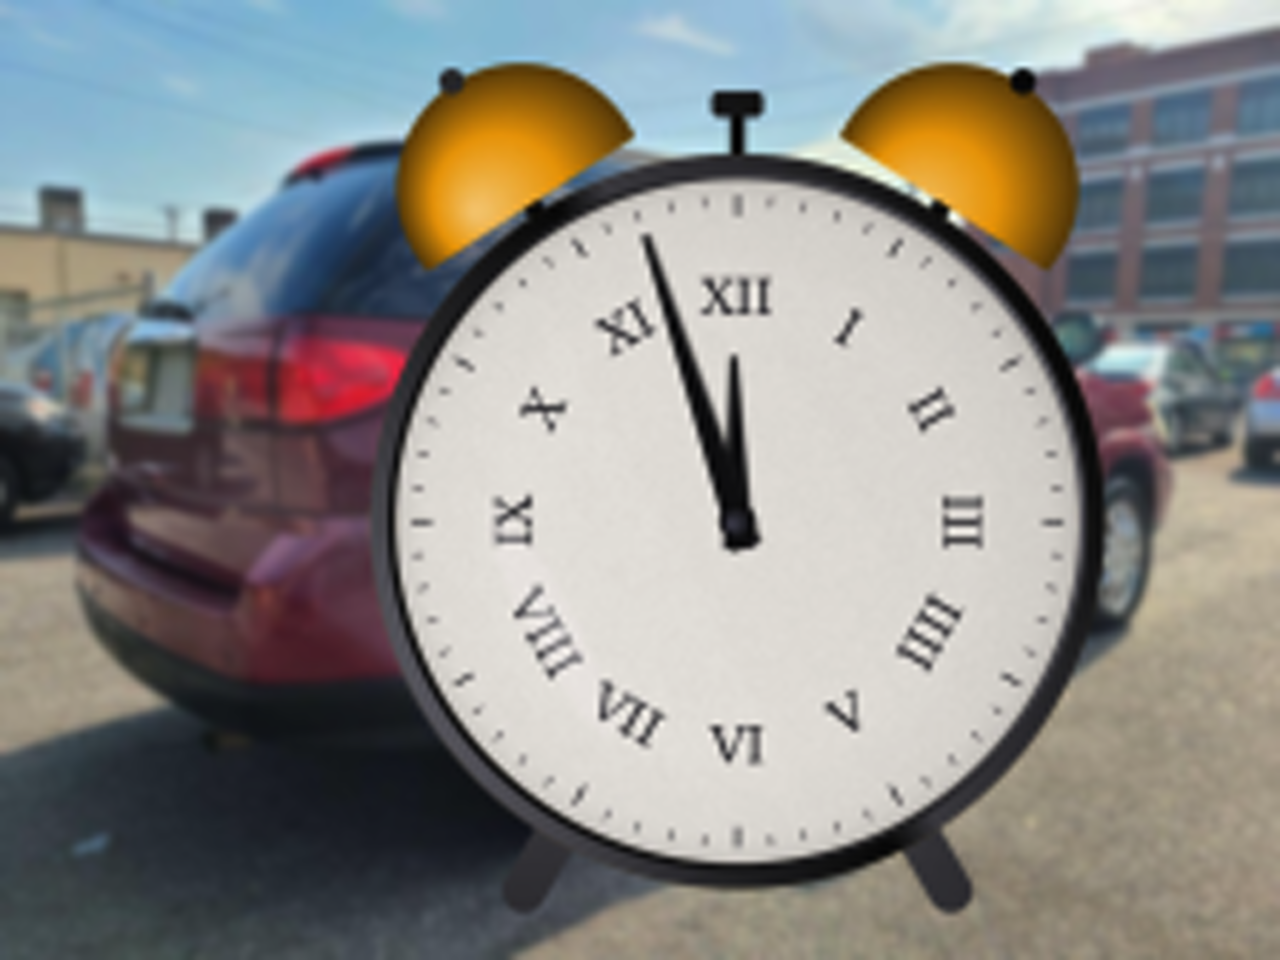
11:57
